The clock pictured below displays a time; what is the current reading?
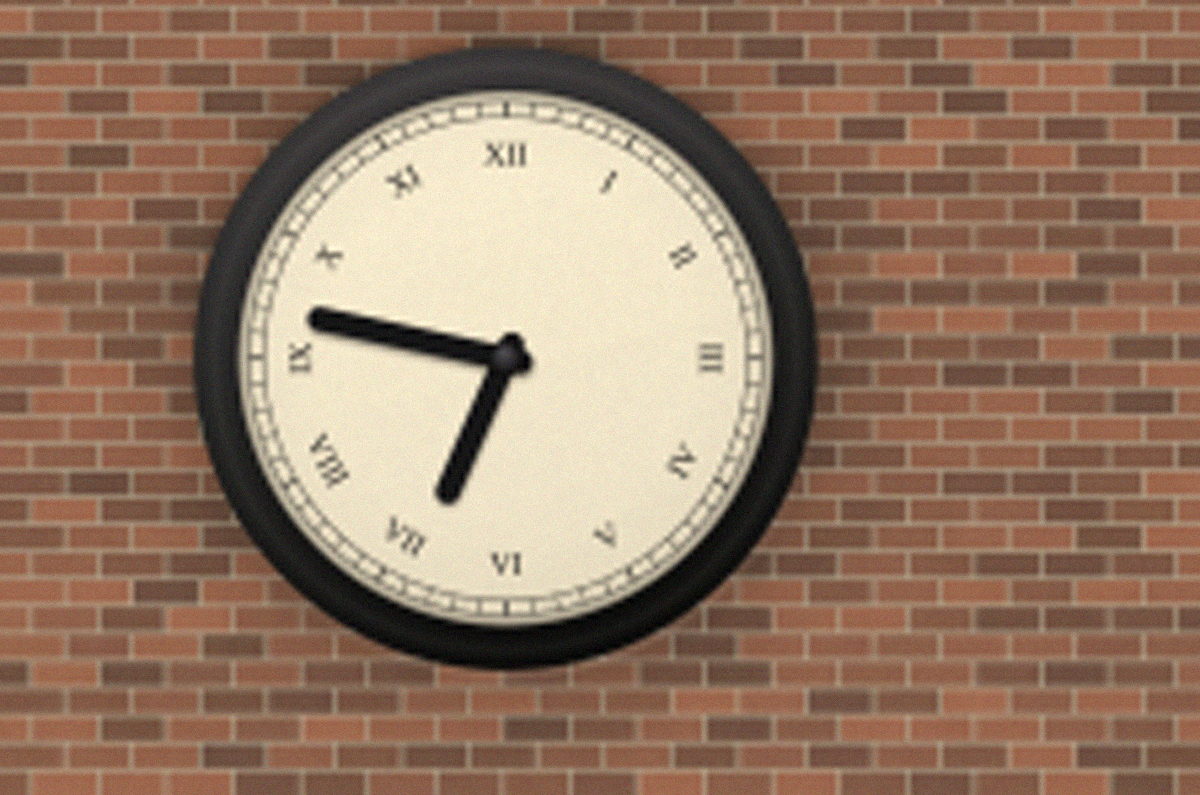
6:47
